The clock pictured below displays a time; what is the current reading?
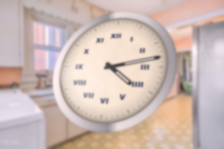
4:13
